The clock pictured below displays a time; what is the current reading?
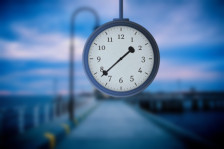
1:38
